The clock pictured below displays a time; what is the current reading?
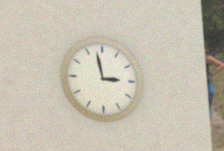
2:58
